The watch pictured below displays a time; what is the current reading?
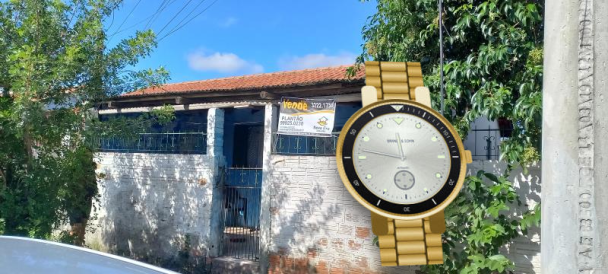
11:47
